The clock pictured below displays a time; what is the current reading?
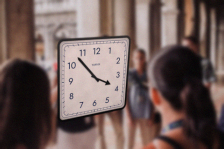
3:53
